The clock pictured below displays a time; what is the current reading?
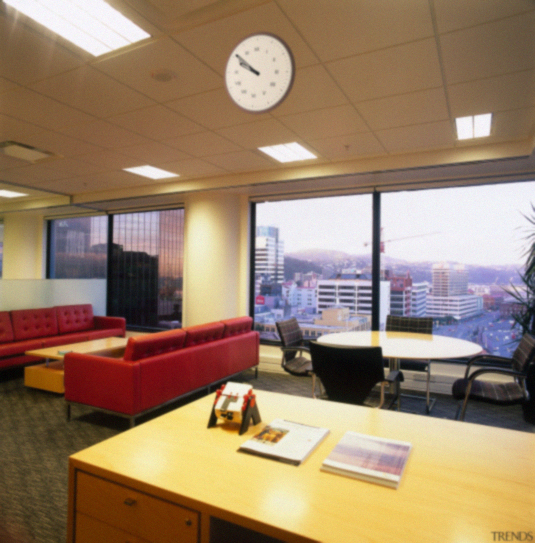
9:51
